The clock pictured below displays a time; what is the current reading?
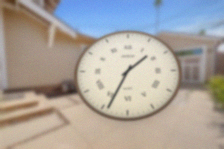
1:34
